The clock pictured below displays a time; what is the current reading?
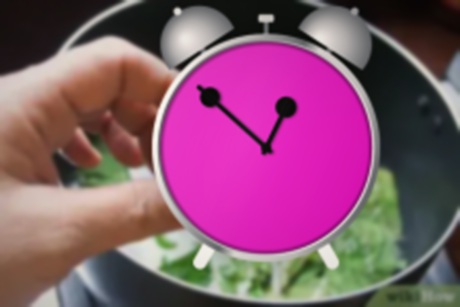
12:52
